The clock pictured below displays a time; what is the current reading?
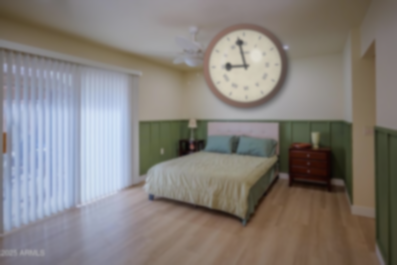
8:58
